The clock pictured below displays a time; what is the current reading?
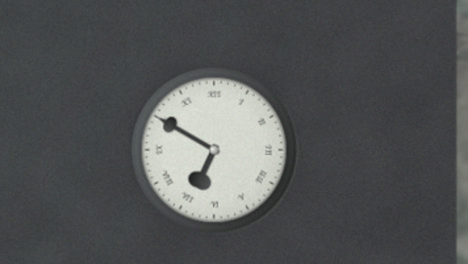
6:50
